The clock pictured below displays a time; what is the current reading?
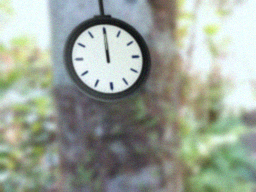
12:00
